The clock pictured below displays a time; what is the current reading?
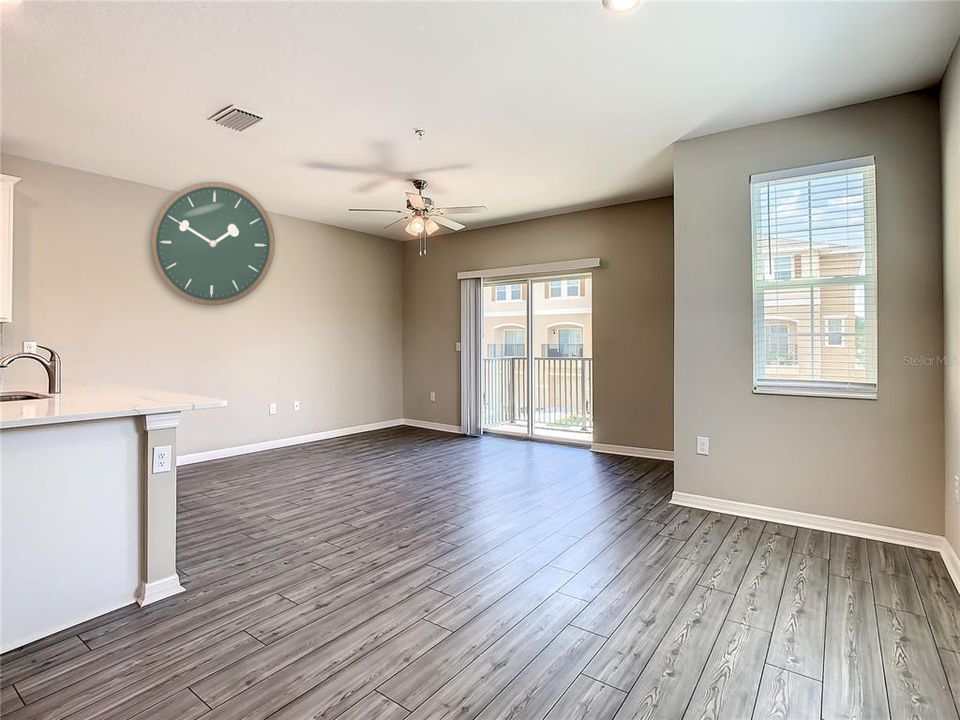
1:50
